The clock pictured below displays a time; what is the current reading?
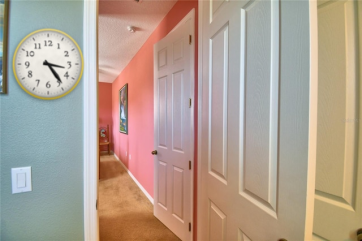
3:24
